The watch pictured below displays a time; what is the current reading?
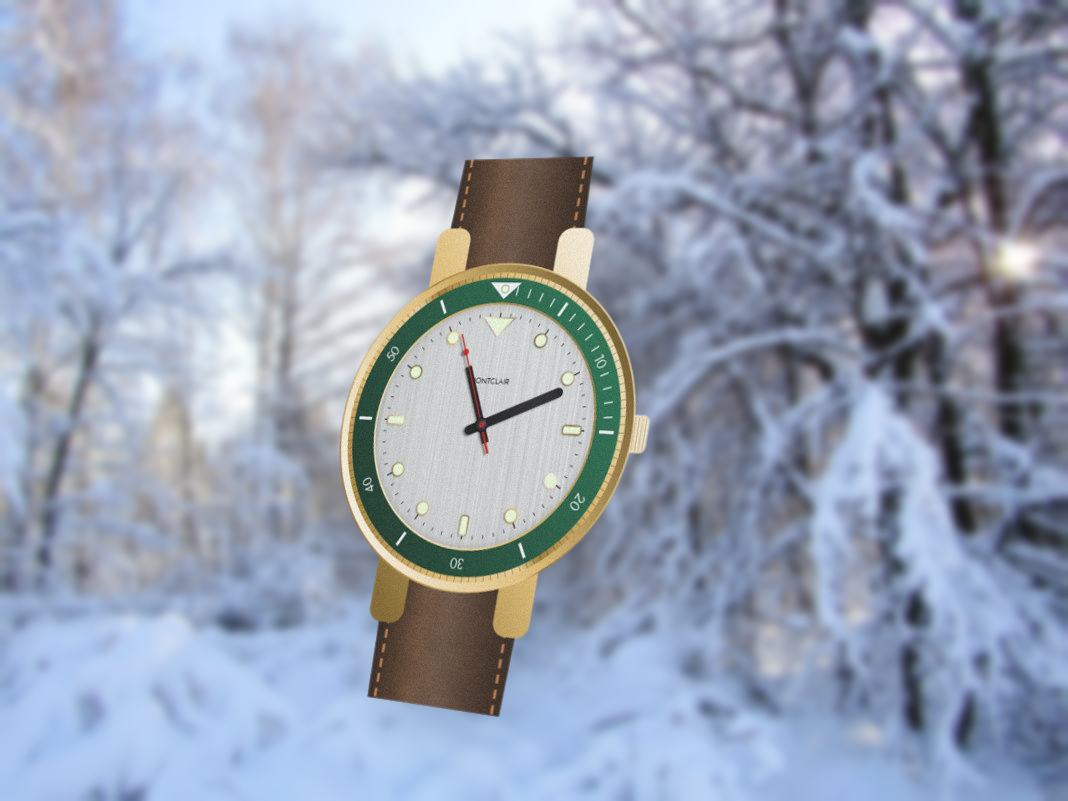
11:10:56
